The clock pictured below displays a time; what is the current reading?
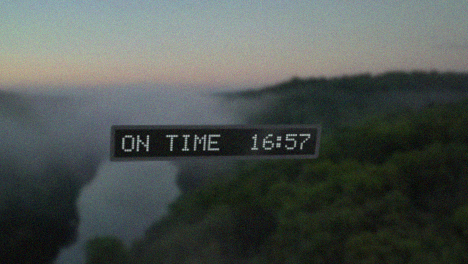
16:57
